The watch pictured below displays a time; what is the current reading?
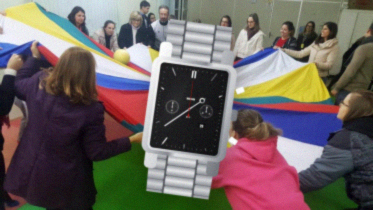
1:38
